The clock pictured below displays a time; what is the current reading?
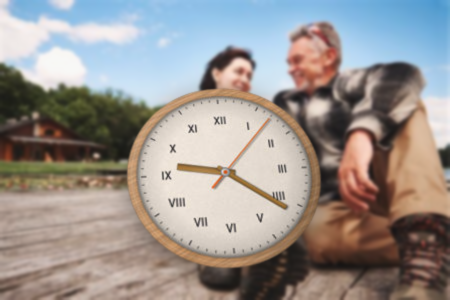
9:21:07
